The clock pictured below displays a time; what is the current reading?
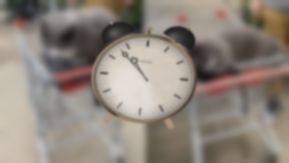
10:53
